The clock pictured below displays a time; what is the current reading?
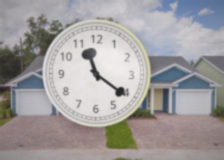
11:21
